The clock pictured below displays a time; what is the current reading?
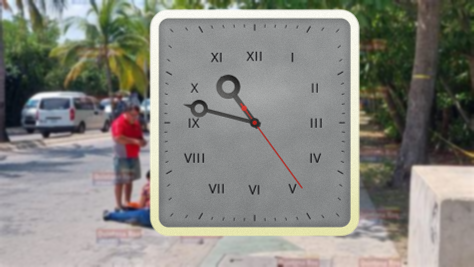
10:47:24
